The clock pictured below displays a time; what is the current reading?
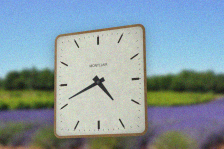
4:41
